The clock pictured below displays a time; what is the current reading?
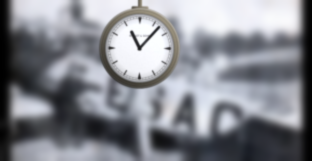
11:07
